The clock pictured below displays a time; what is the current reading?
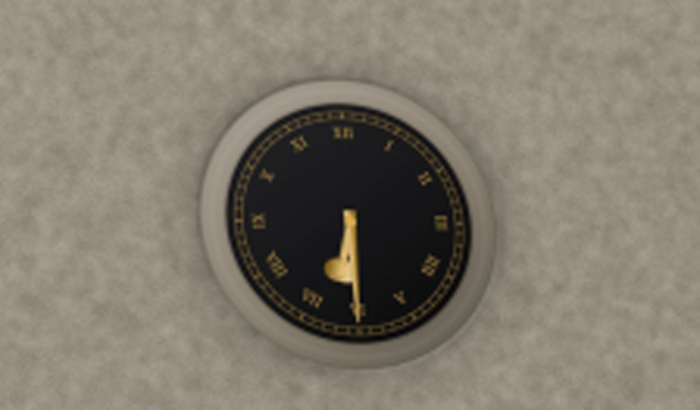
6:30
